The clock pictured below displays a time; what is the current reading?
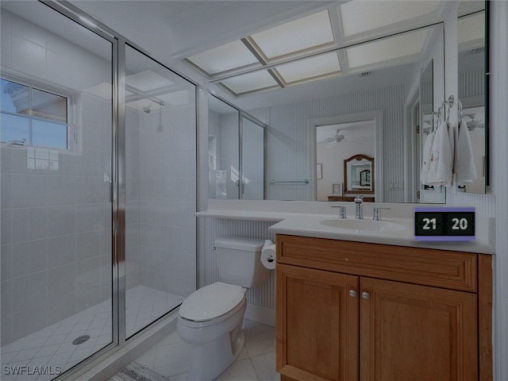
21:20
